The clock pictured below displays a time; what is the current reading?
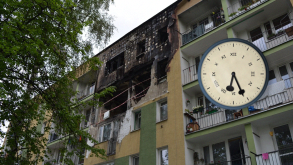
6:26
